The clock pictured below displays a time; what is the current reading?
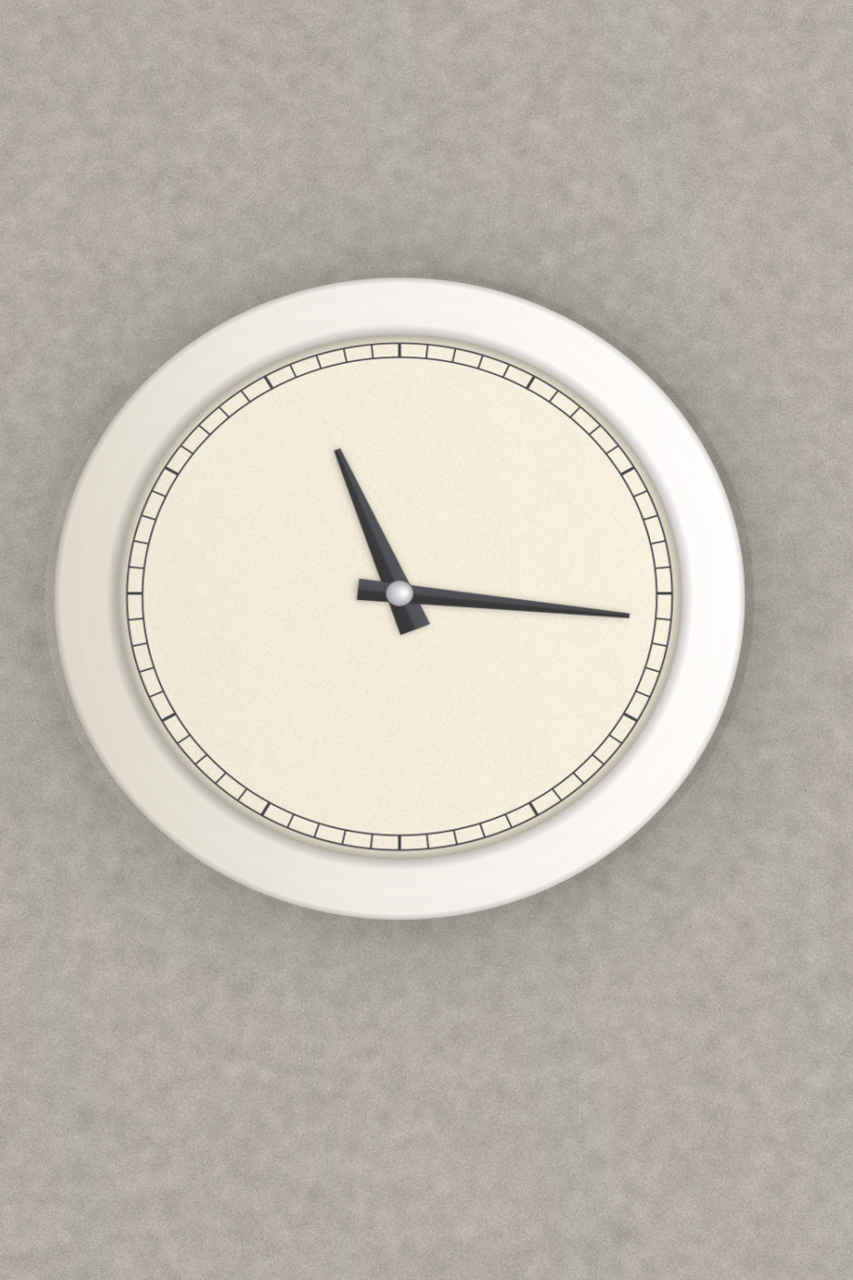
11:16
